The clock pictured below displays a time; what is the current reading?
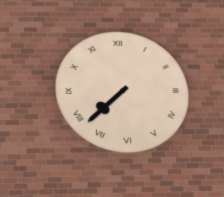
7:38
